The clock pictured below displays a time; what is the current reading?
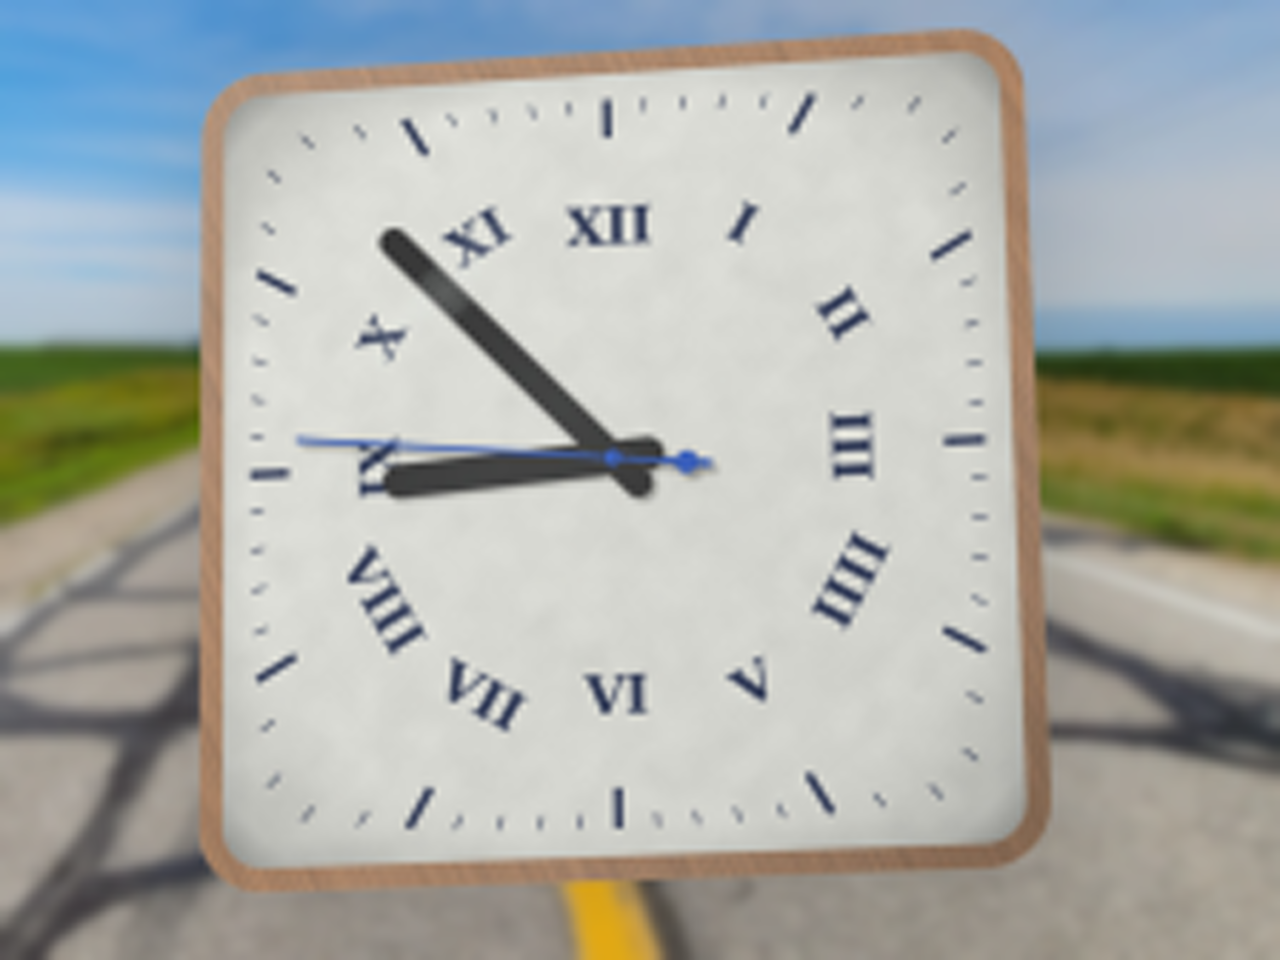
8:52:46
